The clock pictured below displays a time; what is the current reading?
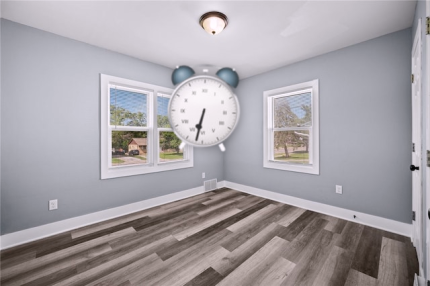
6:32
